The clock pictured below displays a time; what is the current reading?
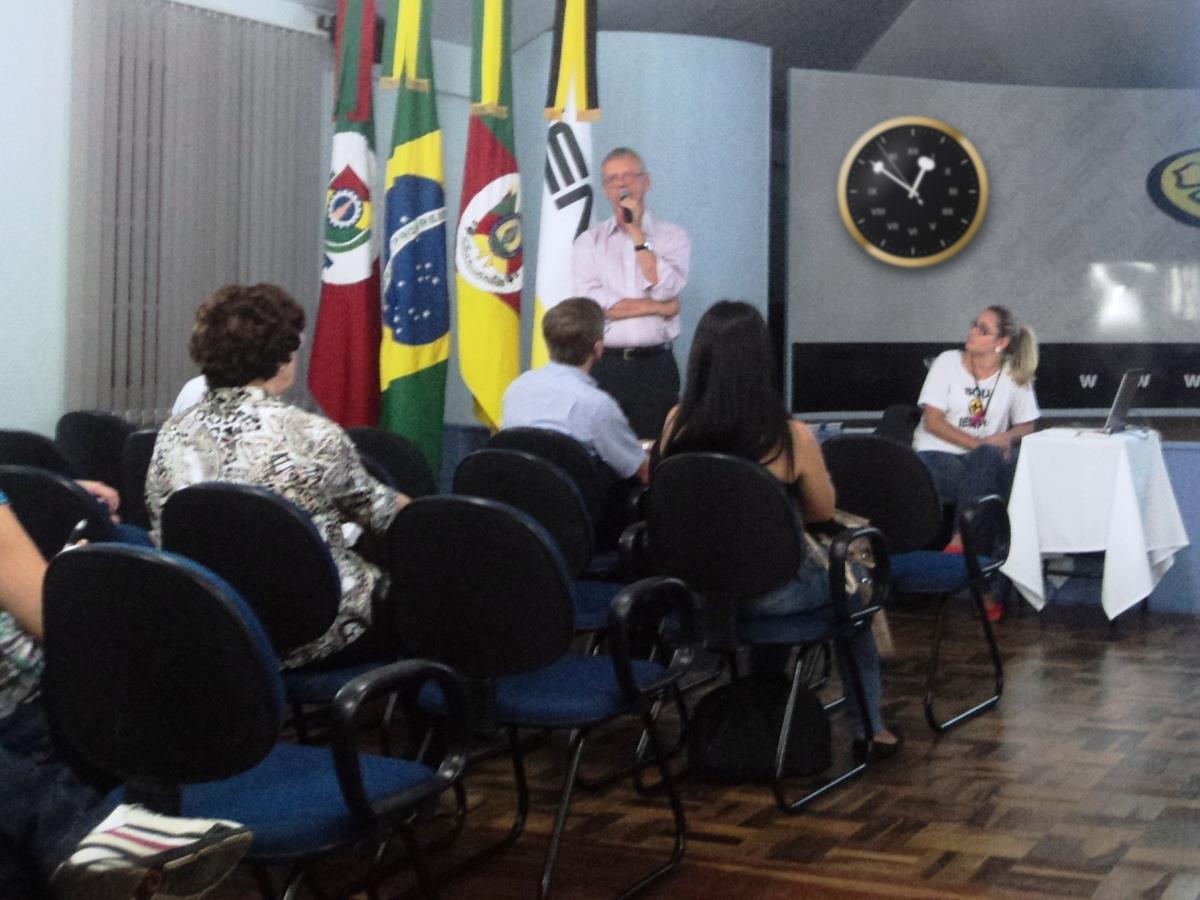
12:50:54
